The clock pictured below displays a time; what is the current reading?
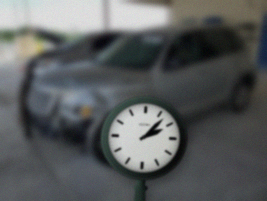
2:07
